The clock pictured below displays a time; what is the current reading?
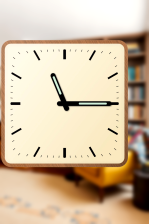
11:15
